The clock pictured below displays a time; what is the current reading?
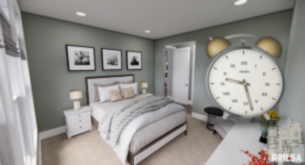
9:28
